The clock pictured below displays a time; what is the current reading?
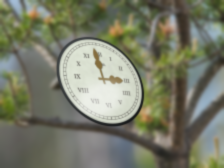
2:59
